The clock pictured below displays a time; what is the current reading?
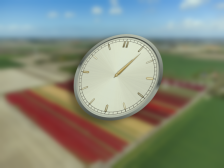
1:06
